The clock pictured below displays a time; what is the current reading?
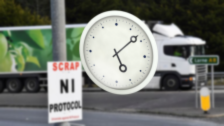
5:08
